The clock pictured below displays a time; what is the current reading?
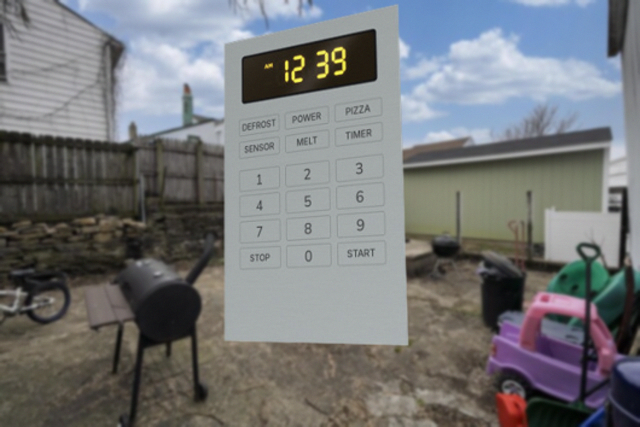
12:39
